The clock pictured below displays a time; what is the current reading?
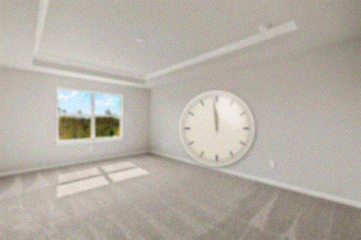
11:59
